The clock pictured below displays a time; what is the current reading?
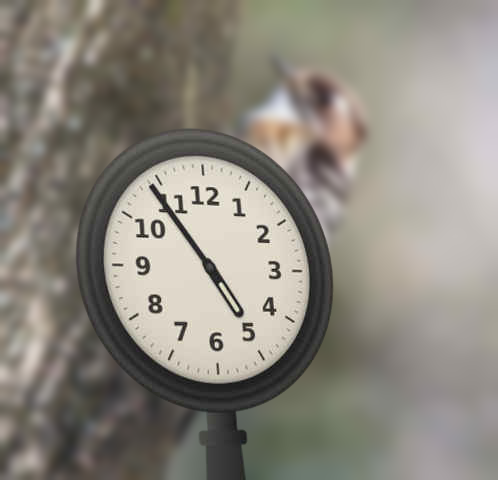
4:54
